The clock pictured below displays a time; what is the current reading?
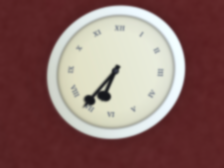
6:36
